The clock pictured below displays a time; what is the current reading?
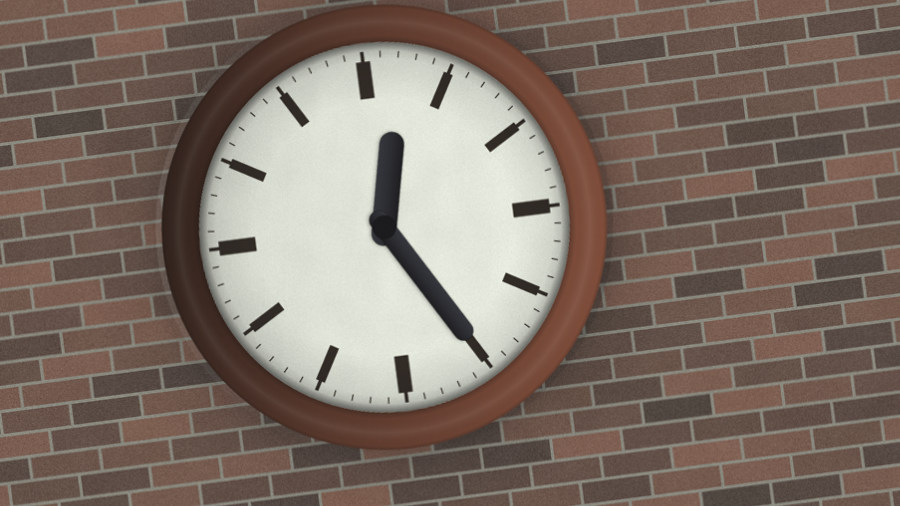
12:25
